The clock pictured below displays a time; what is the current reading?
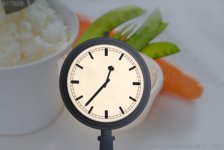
12:37
